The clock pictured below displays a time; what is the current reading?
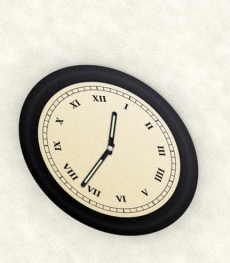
12:37
